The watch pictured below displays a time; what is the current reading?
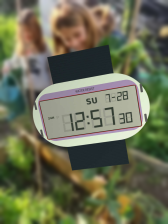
12:57:30
